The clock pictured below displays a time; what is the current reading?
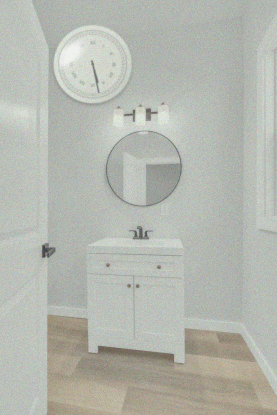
5:28
